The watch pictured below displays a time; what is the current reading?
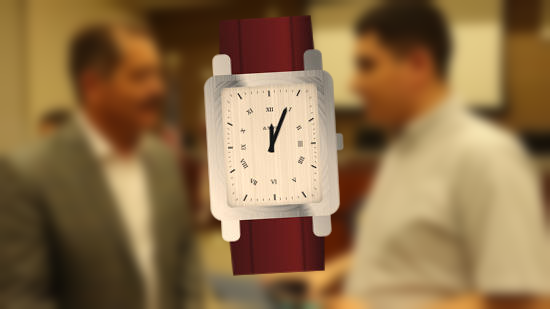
12:04
